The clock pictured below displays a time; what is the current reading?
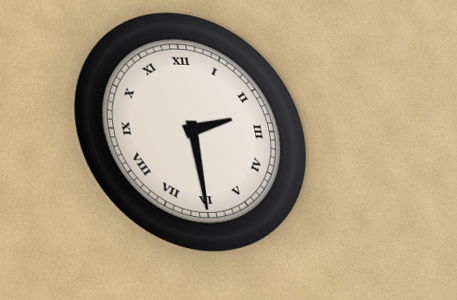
2:30
